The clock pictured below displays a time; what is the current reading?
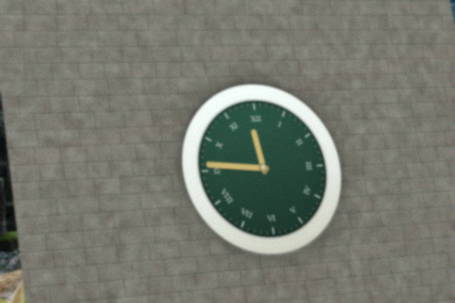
11:46
